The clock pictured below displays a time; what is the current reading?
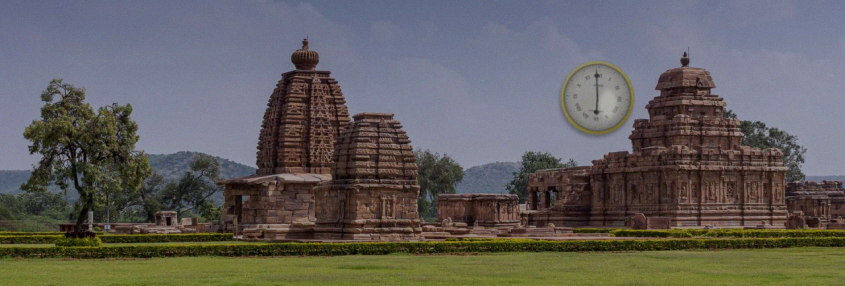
5:59
